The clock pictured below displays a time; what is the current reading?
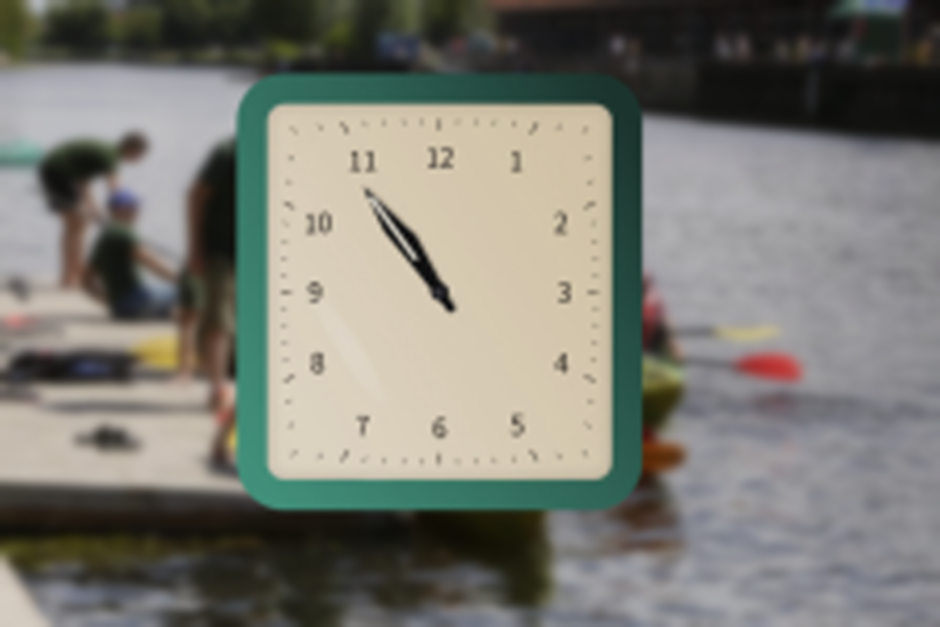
10:54
